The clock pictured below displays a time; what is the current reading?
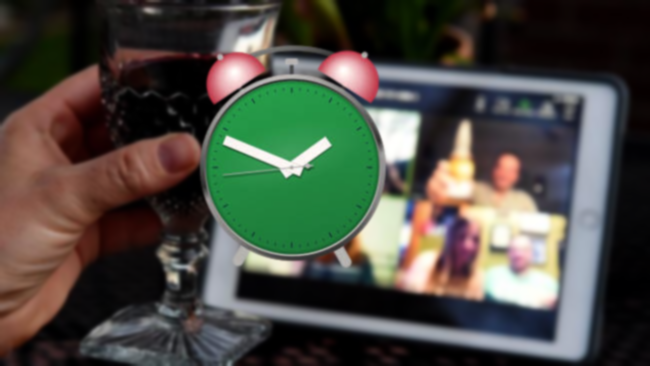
1:48:44
